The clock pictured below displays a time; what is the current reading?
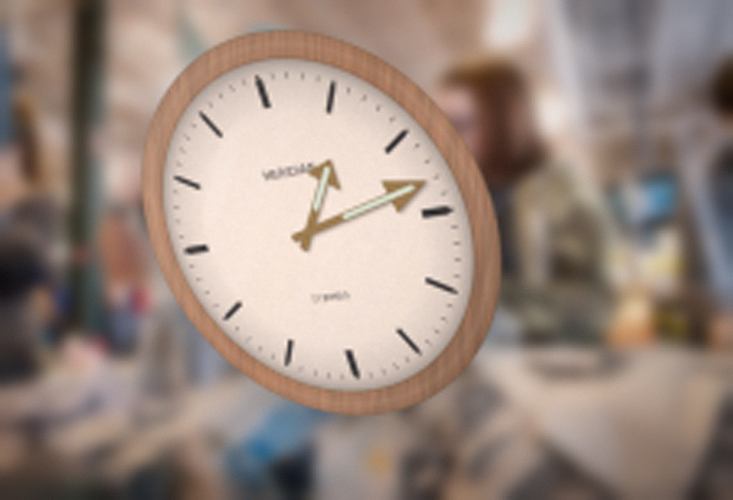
1:13
